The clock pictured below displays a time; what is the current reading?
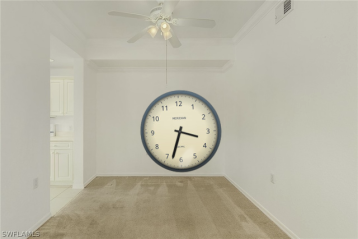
3:33
